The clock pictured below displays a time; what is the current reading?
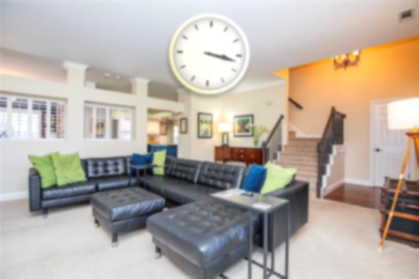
3:17
